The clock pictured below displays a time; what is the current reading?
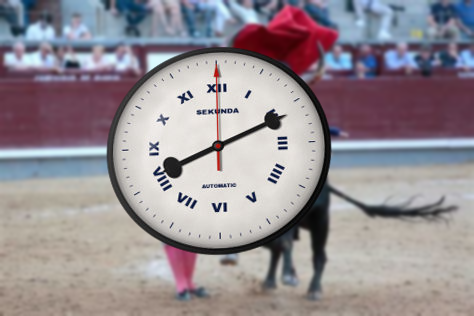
8:11:00
